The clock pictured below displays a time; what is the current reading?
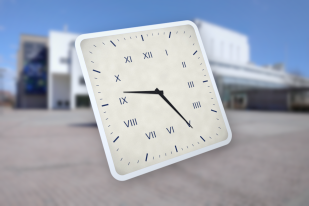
9:25
